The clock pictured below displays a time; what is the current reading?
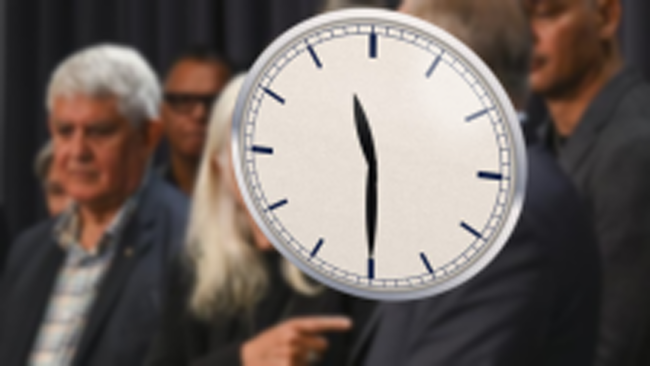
11:30
